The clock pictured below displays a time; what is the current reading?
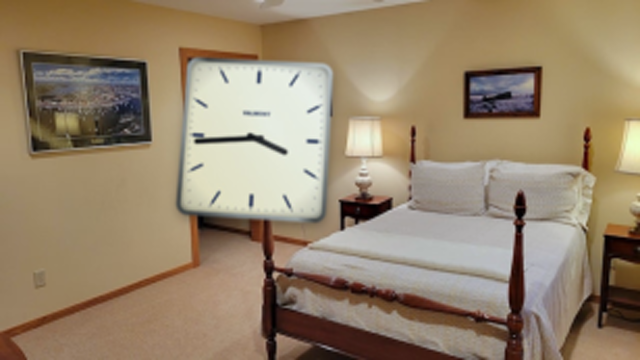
3:44
